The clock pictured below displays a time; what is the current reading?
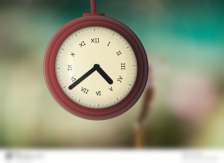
4:39
